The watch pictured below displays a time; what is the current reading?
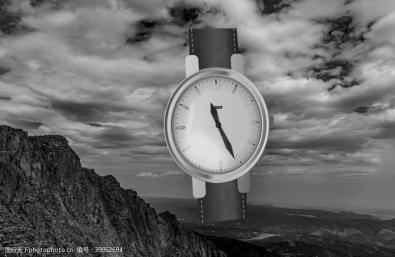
11:26
